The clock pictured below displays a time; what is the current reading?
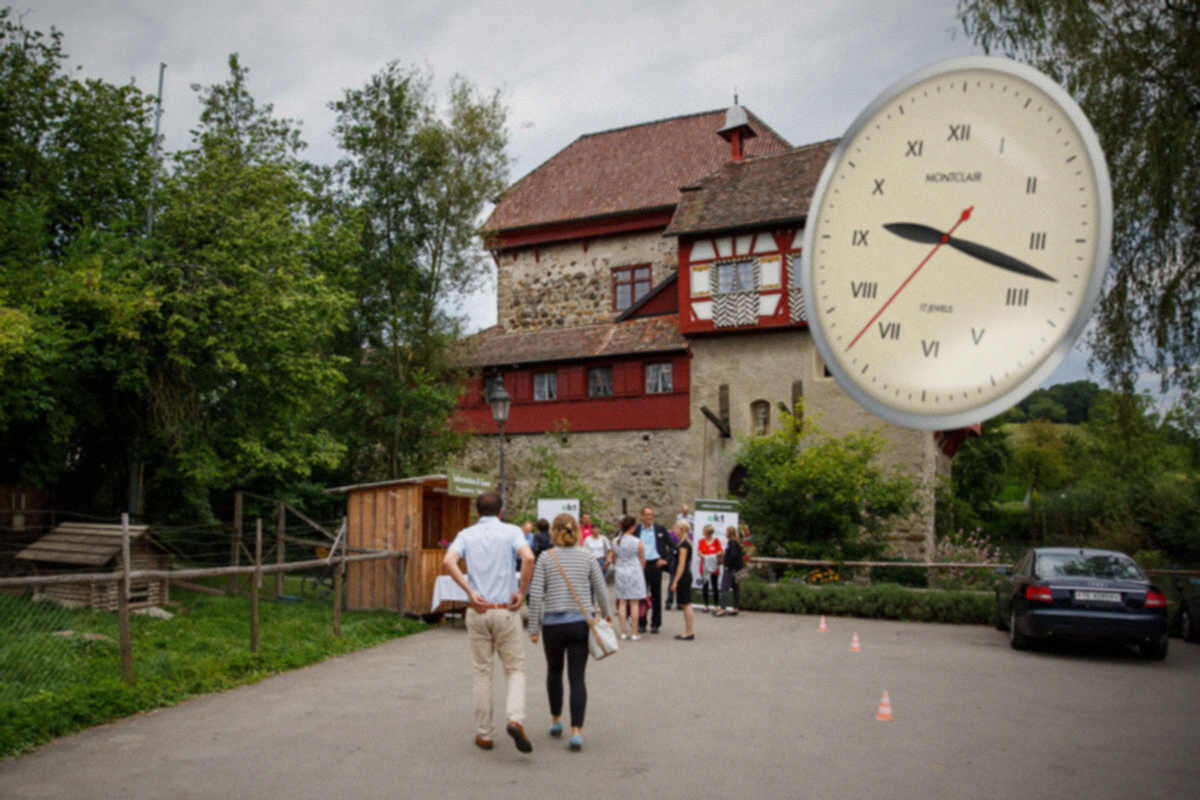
9:17:37
